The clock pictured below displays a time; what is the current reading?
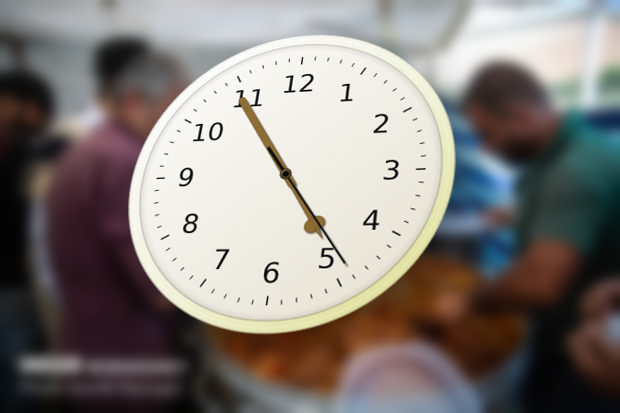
4:54:24
